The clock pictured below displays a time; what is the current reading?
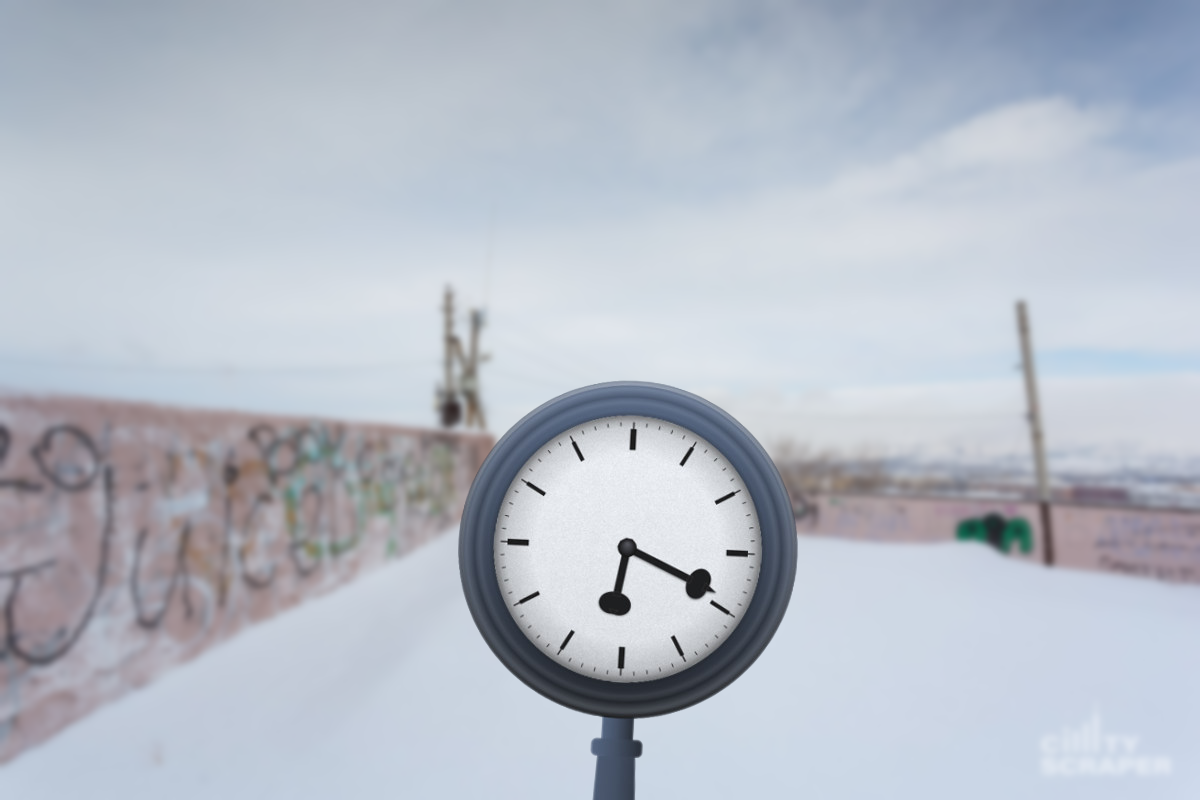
6:19
